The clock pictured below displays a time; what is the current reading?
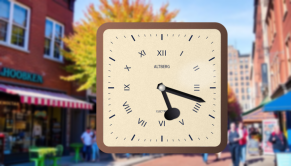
5:18
